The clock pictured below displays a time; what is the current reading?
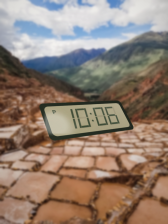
10:06
